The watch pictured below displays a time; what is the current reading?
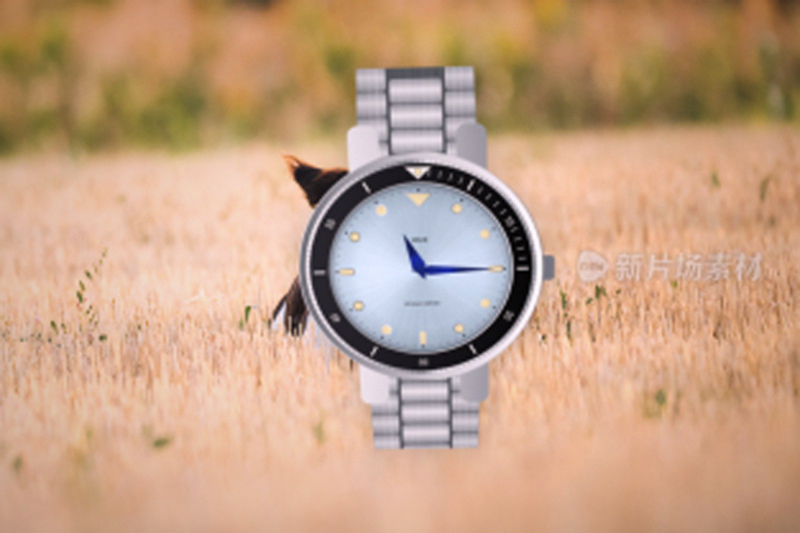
11:15
